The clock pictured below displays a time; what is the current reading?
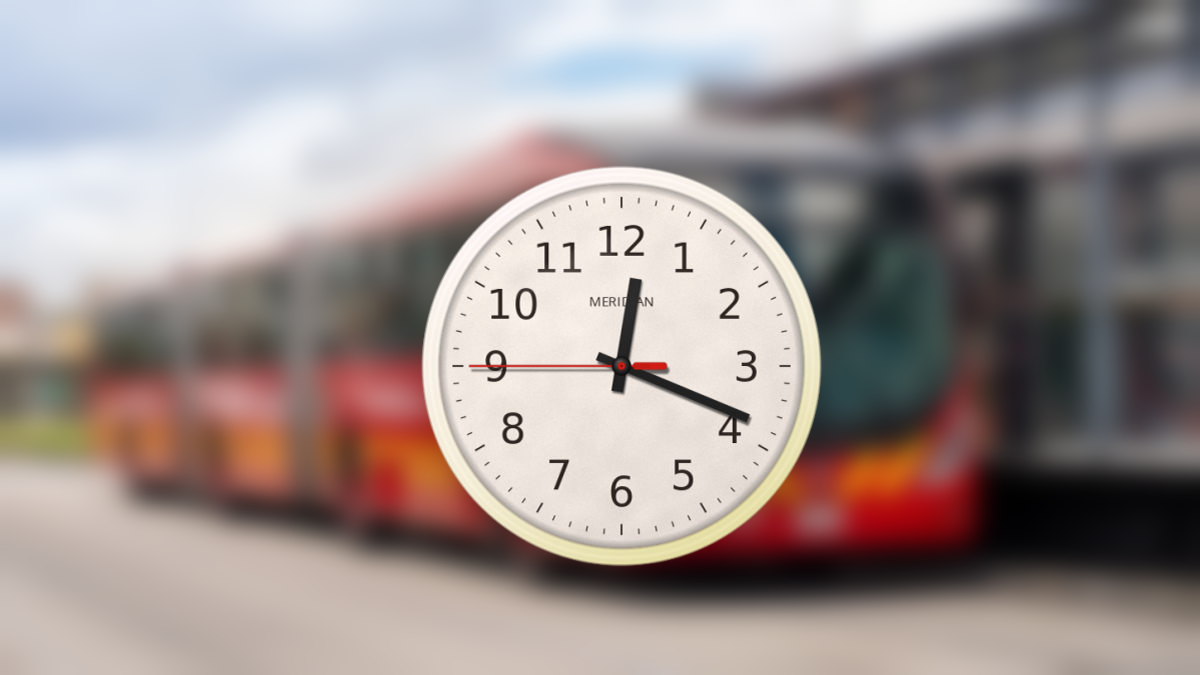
12:18:45
